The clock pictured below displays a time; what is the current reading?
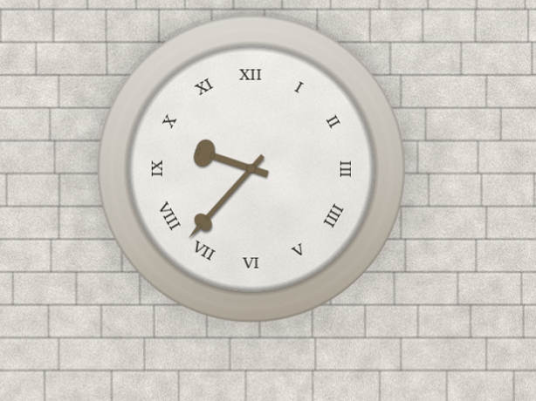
9:37
